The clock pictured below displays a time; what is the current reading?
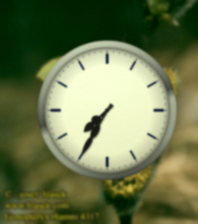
7:35
